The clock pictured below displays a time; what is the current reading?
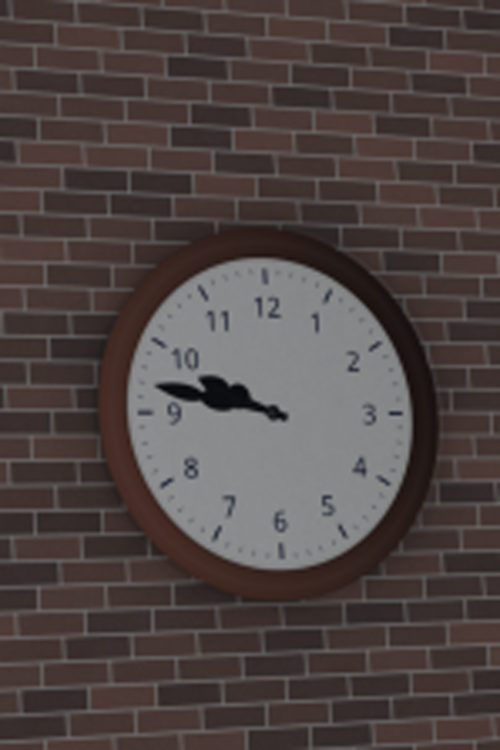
9:47
